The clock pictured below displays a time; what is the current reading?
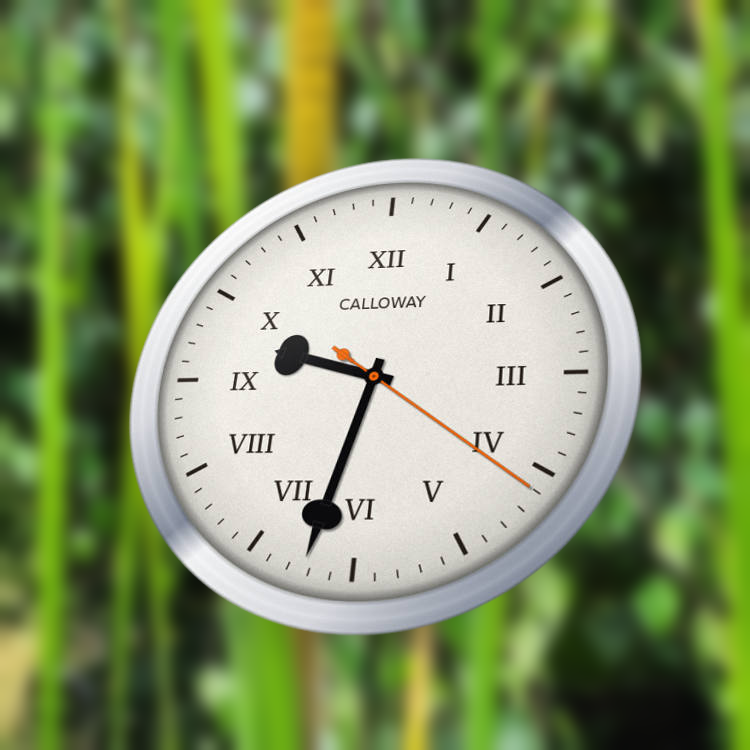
9:32:21
